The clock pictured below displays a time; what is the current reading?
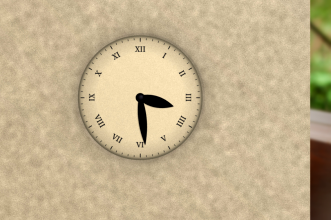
3:29
